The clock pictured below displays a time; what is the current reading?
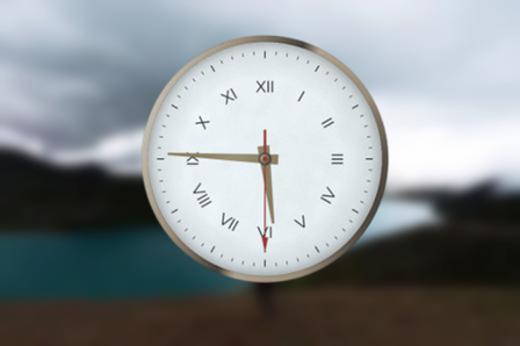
5:45:30
